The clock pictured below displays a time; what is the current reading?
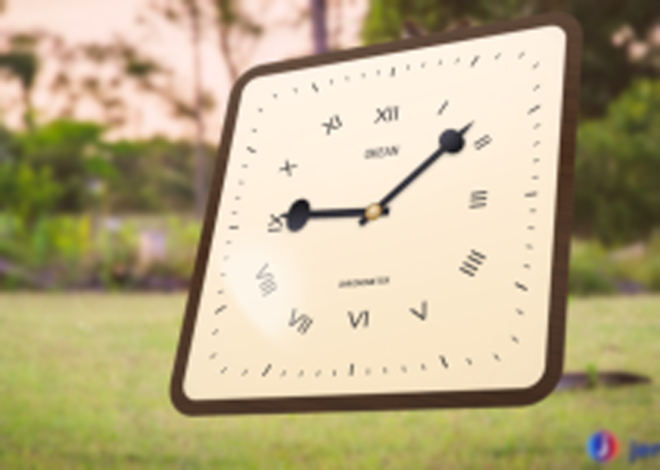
9:08
